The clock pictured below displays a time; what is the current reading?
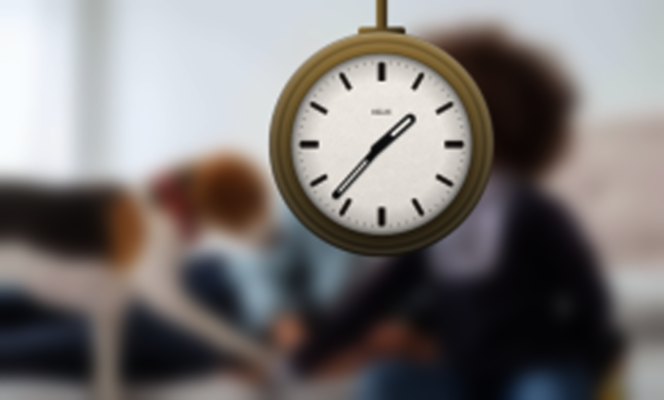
1:37
